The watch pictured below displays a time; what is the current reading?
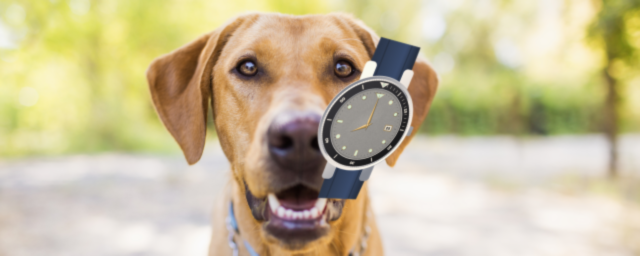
8:00
